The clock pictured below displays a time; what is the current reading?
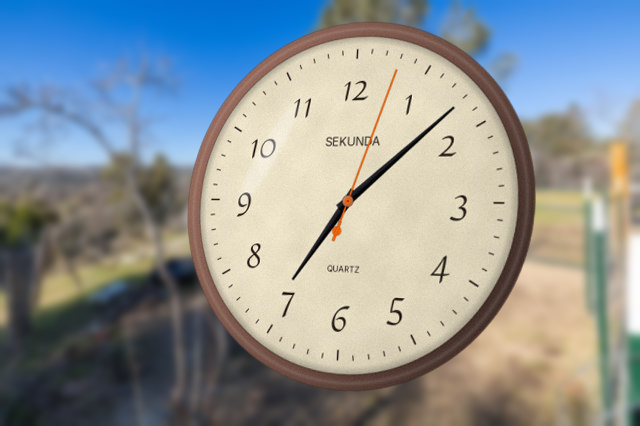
7:08:03
